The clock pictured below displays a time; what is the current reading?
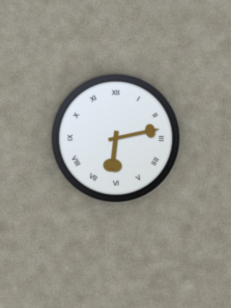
6:13
